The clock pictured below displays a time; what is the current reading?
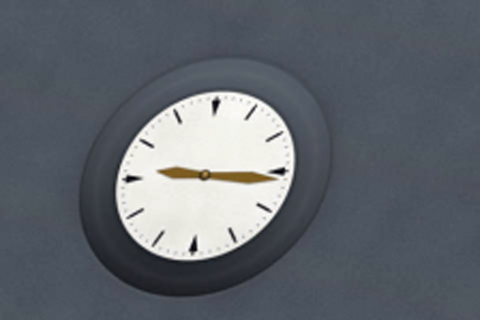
9:16
